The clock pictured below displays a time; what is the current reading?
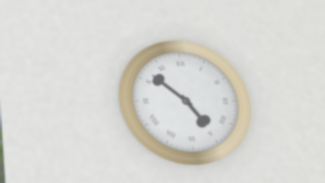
4:52
